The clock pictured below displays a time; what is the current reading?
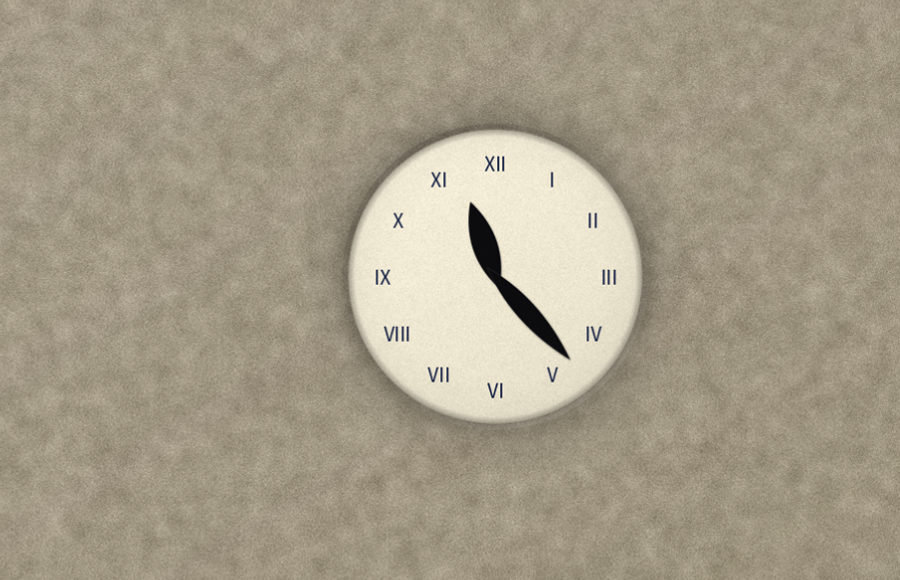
11:23
